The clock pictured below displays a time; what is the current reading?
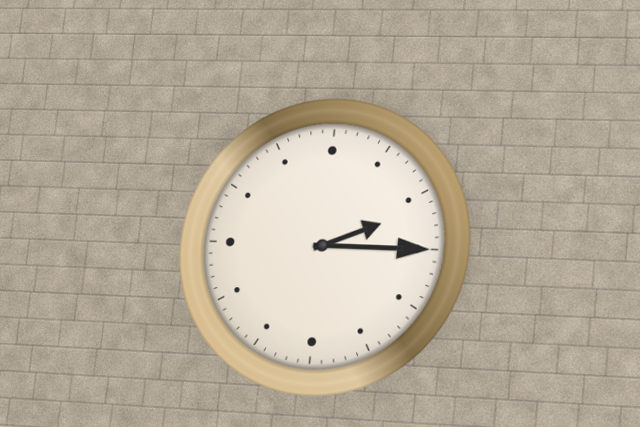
2:15
